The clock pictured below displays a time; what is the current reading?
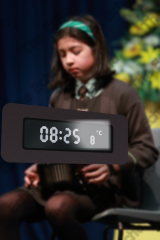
8:25
